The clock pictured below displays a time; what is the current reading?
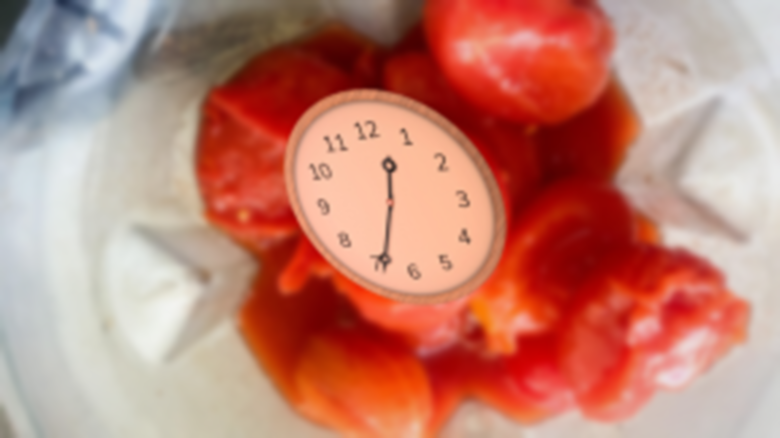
12:34
